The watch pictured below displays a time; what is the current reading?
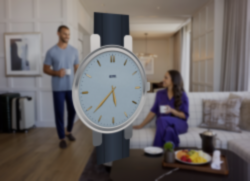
5:38
